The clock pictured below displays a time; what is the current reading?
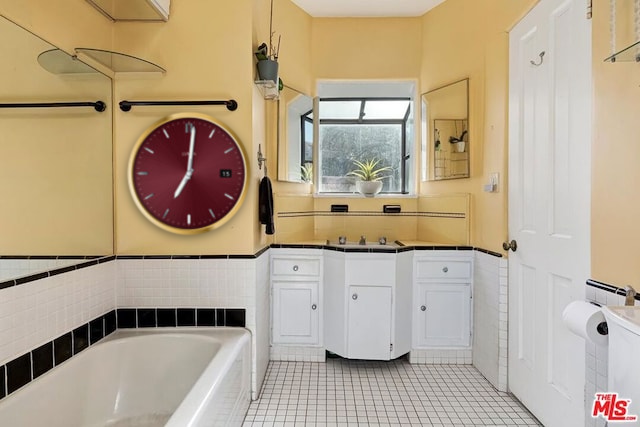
7:01
